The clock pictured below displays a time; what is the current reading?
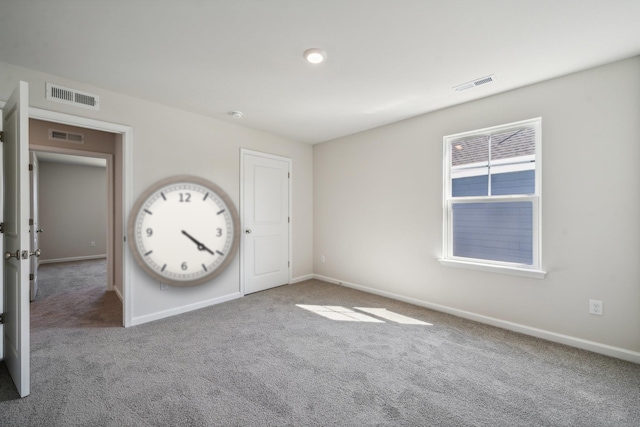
4:21
